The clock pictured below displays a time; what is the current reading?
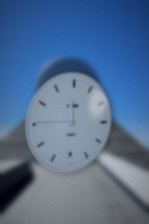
11:45
